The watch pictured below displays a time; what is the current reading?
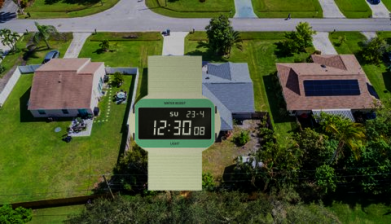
12:30:08
